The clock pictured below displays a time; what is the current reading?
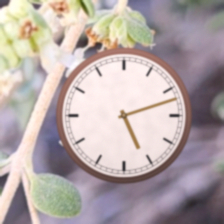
5:12
